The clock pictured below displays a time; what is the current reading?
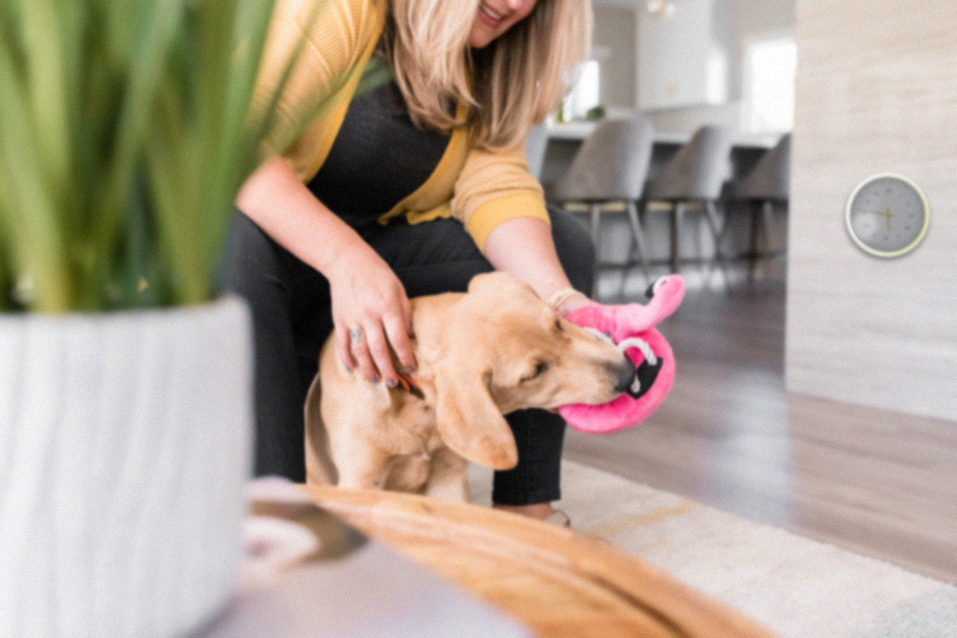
5:46
